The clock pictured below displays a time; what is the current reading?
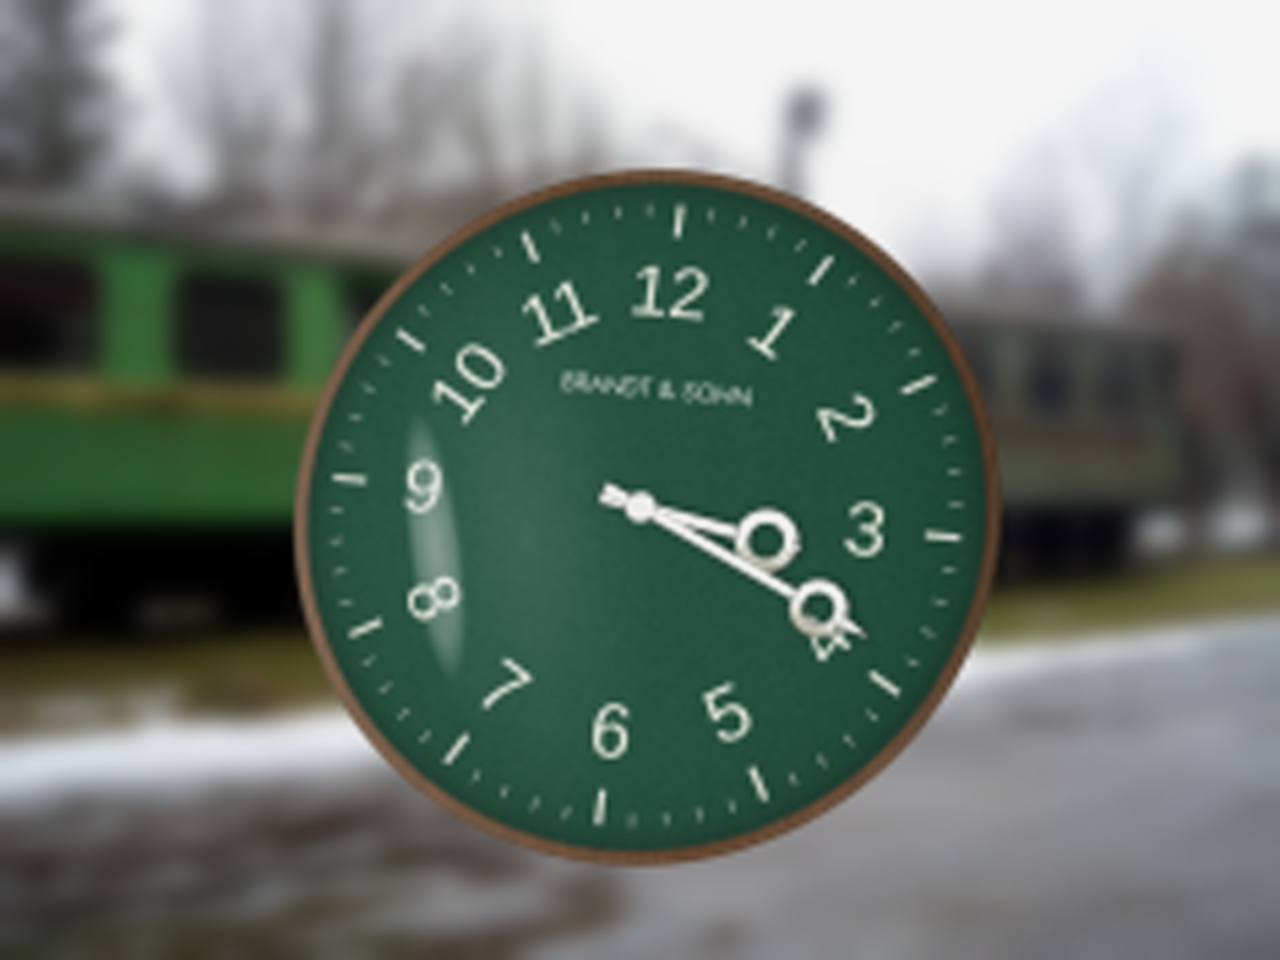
3:19
